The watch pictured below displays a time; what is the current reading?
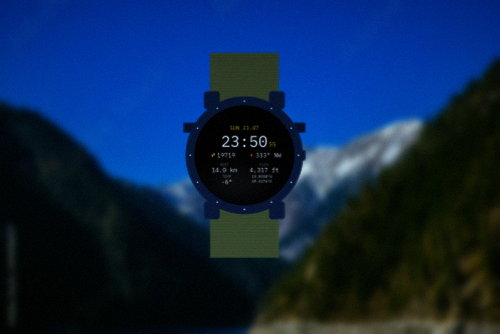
23:50
